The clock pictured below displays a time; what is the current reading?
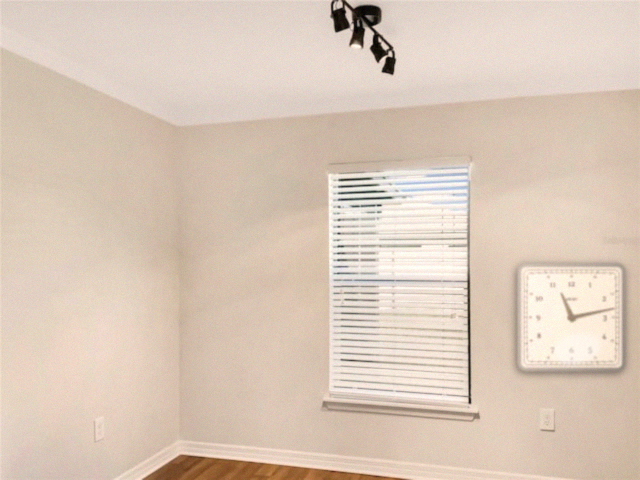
11:13
